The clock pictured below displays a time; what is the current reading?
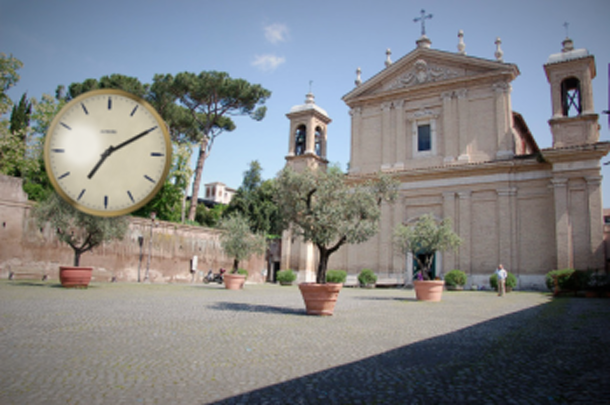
7:10
